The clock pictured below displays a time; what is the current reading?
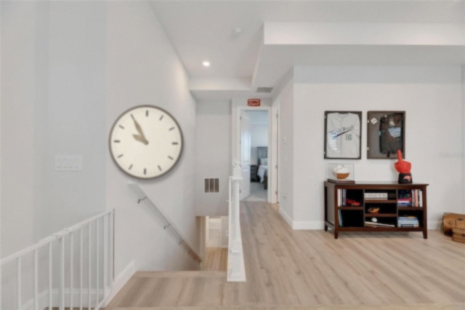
9:55
